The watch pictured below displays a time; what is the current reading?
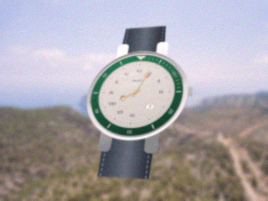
8:04
